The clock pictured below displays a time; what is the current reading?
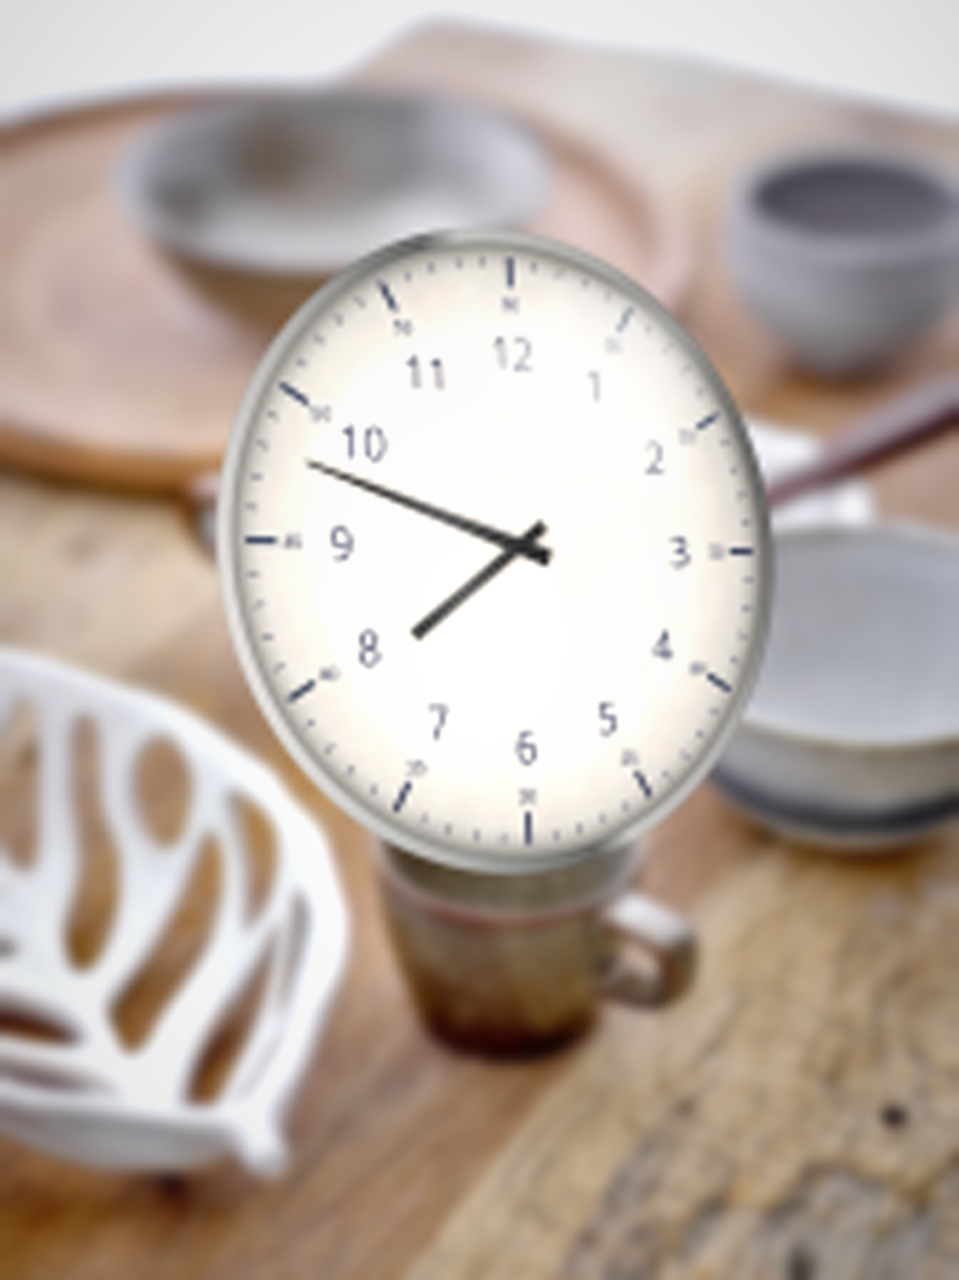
7:48
